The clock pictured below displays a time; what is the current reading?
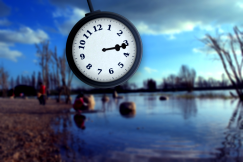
3:16
